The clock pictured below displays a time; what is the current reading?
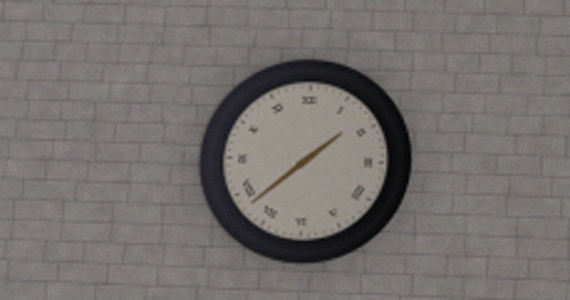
1:38
